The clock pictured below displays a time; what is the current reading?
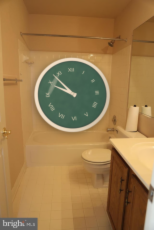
9:53
